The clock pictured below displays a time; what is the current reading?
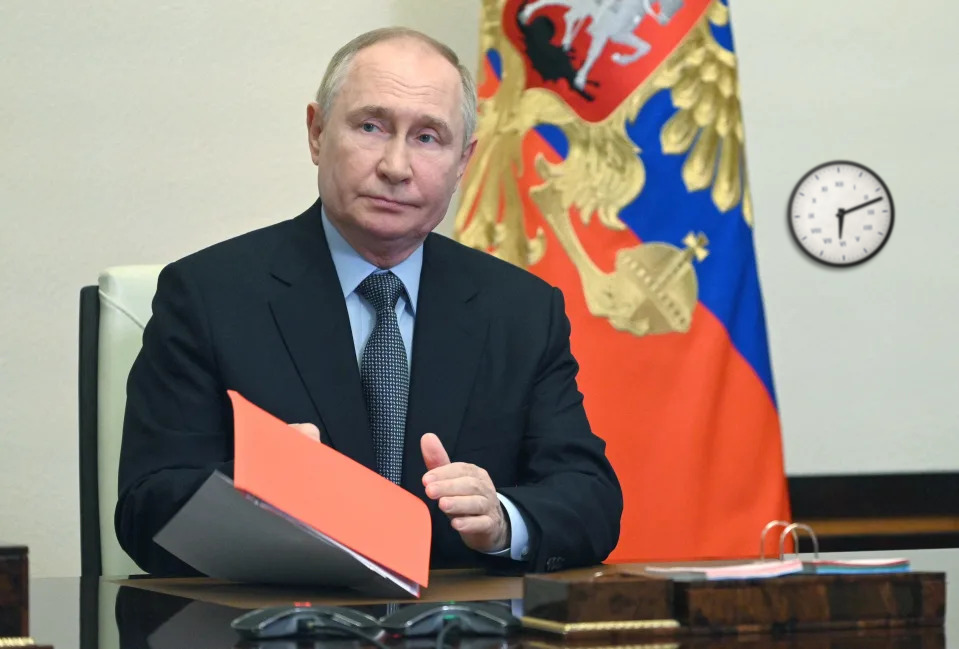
6:12
